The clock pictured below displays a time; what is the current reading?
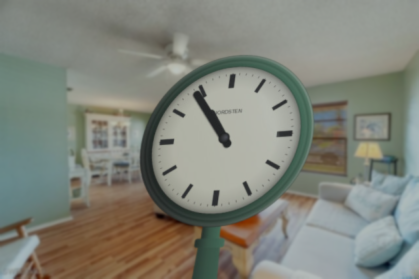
10:54
